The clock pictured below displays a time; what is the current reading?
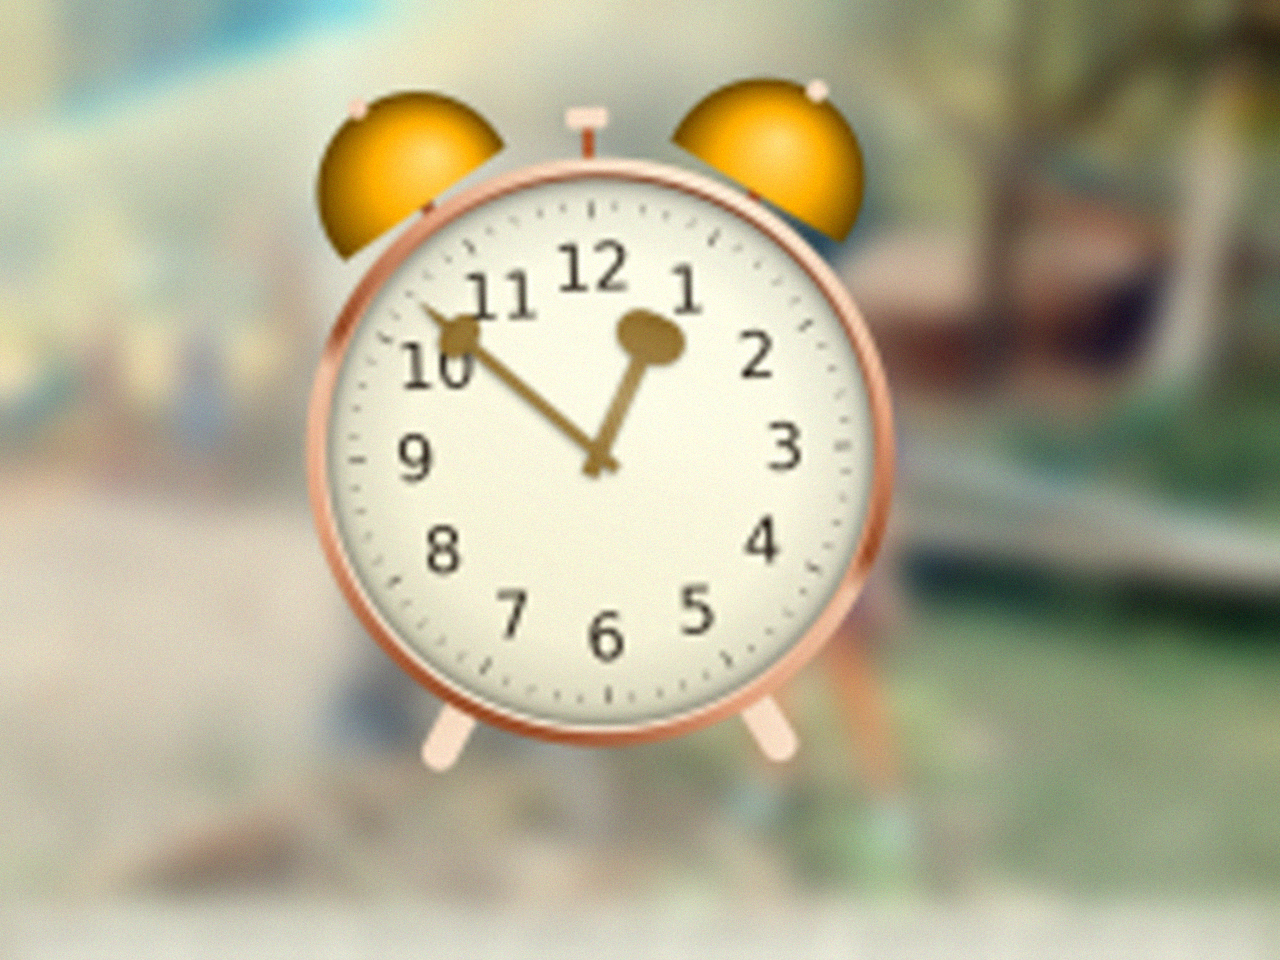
12:52
